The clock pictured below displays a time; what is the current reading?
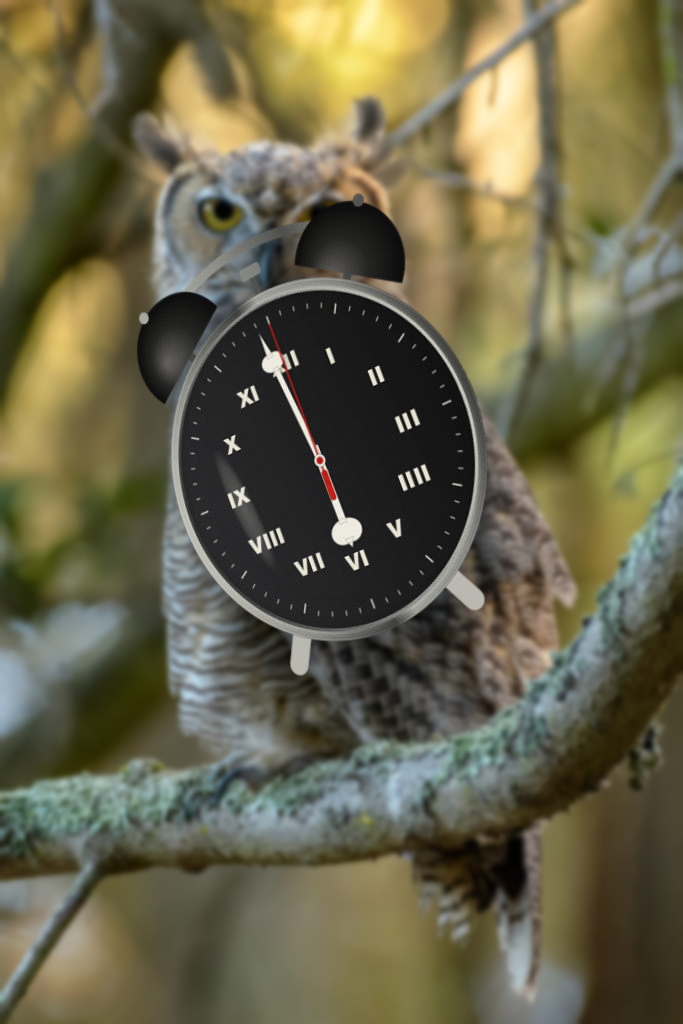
5:59:00
